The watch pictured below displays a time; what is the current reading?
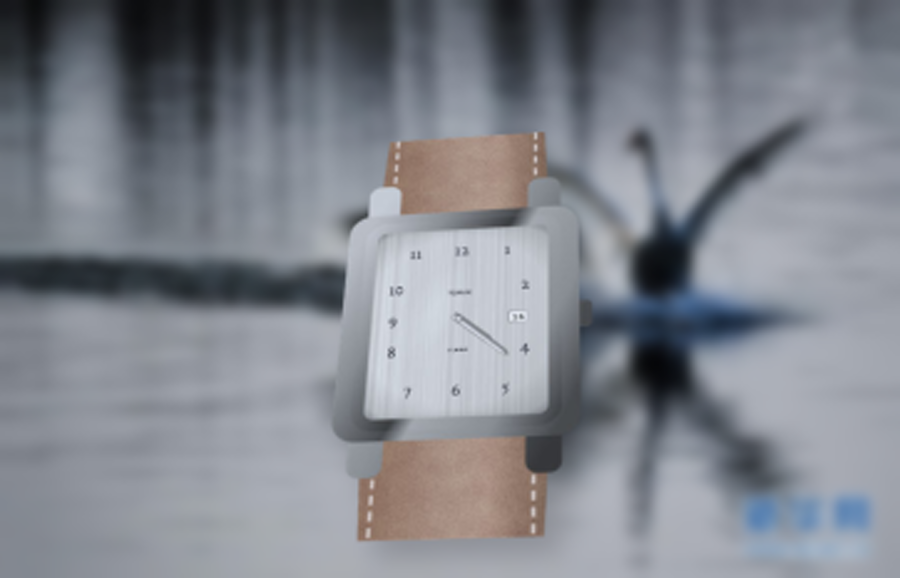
4:22
